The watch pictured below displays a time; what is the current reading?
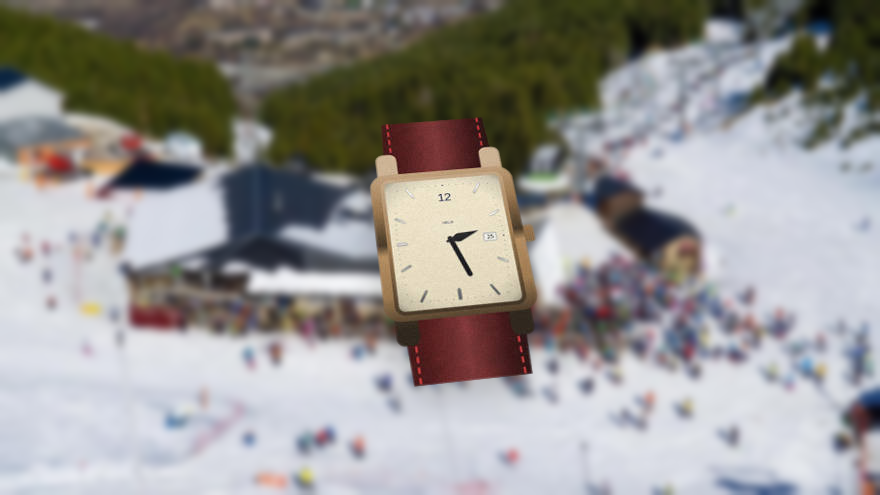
2:27
